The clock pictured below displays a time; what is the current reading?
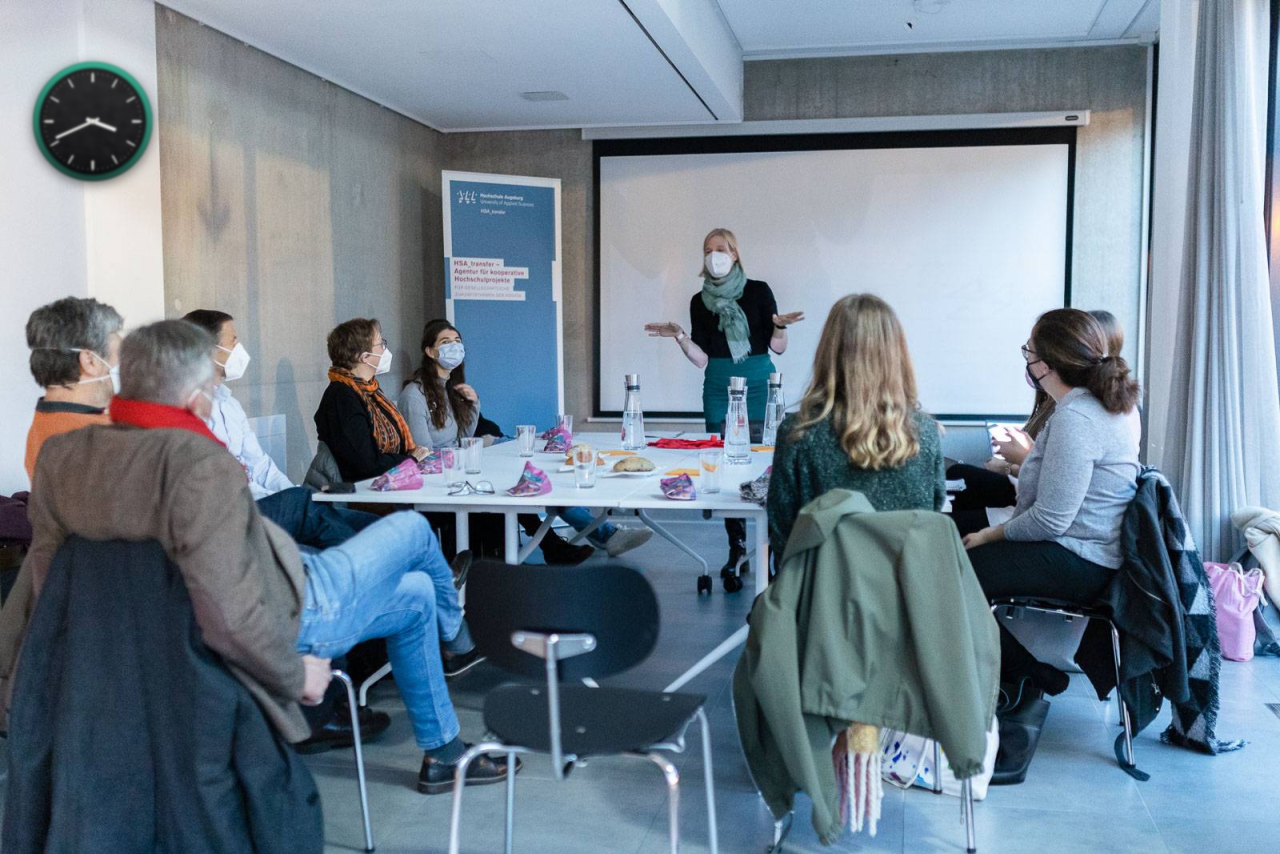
3:41
